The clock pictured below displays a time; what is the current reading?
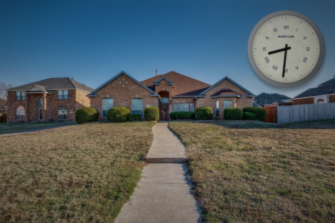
8:31
